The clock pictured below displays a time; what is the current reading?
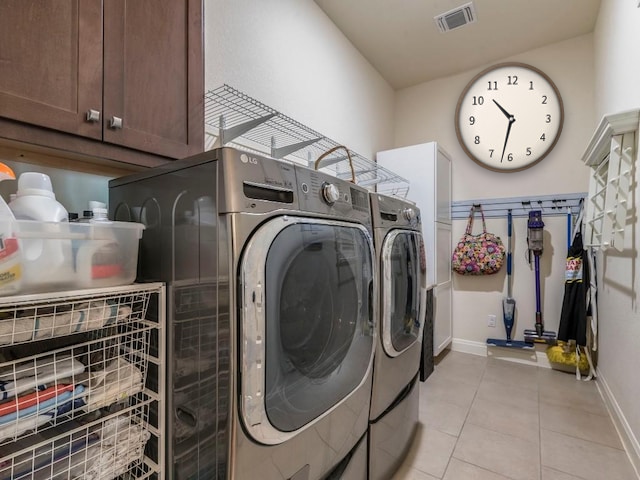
10:32
